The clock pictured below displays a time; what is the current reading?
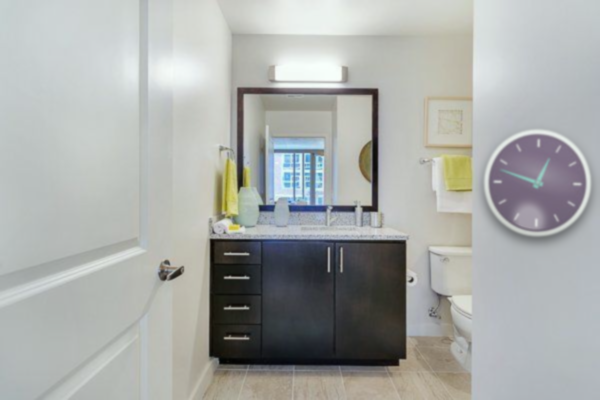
12:48
